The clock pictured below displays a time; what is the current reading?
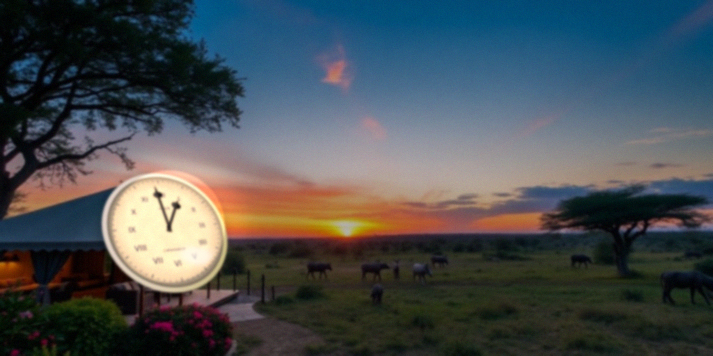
12:59
